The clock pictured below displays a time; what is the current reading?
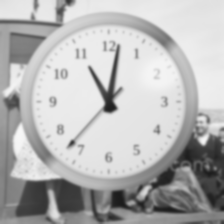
11:01:37
